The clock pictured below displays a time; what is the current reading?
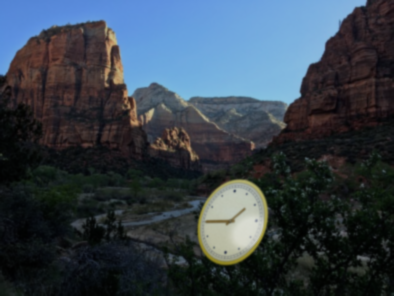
1:45
